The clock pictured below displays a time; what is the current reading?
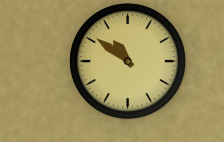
10:51
